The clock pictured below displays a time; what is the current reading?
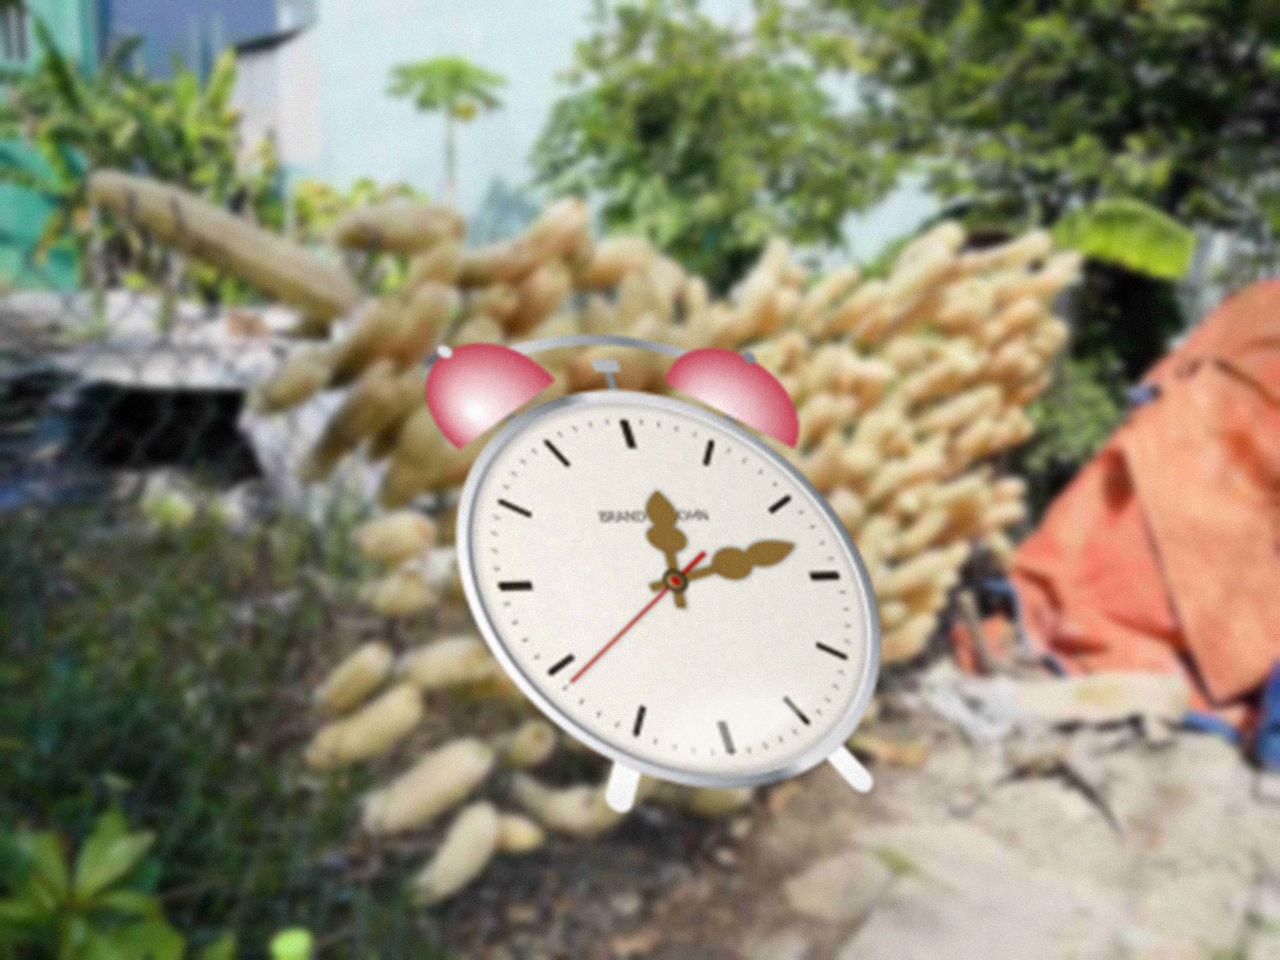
12:12:39
